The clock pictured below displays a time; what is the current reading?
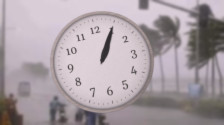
1:05
